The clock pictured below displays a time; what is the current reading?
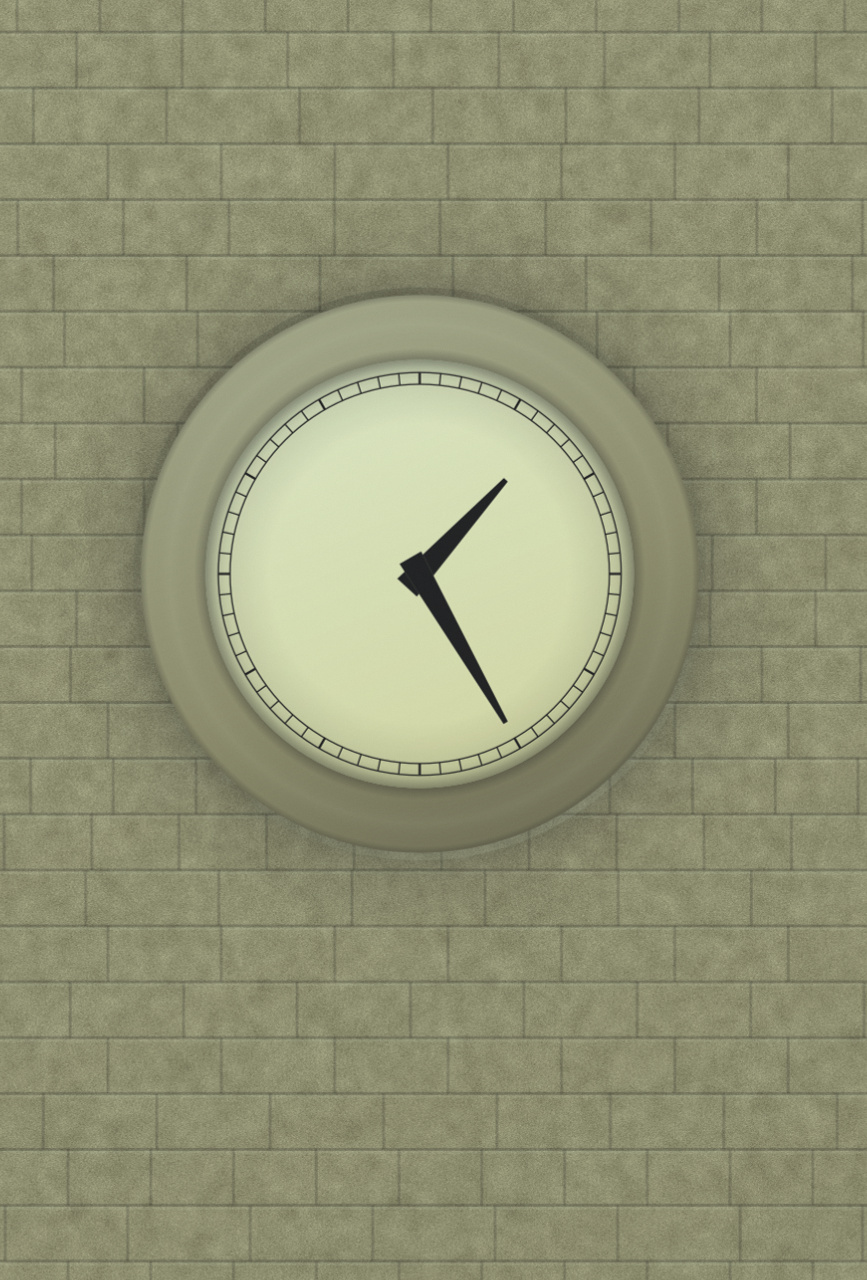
1:25
